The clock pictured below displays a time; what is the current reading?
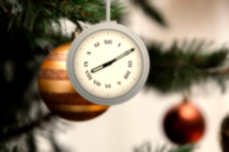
8:10
